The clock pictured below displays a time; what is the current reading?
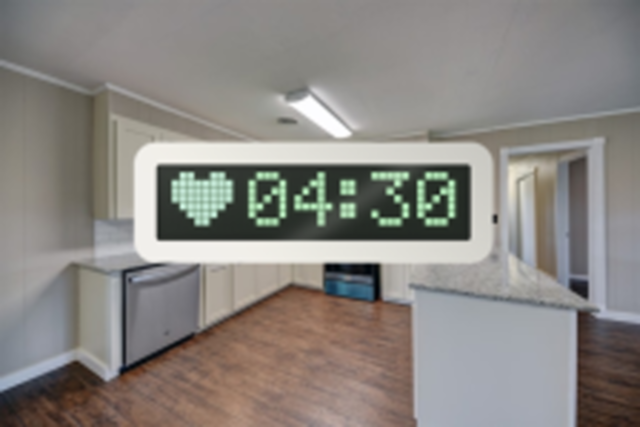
4:30
